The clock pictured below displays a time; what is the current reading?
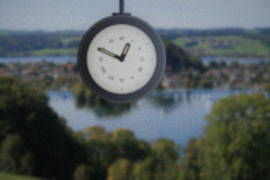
12:49
